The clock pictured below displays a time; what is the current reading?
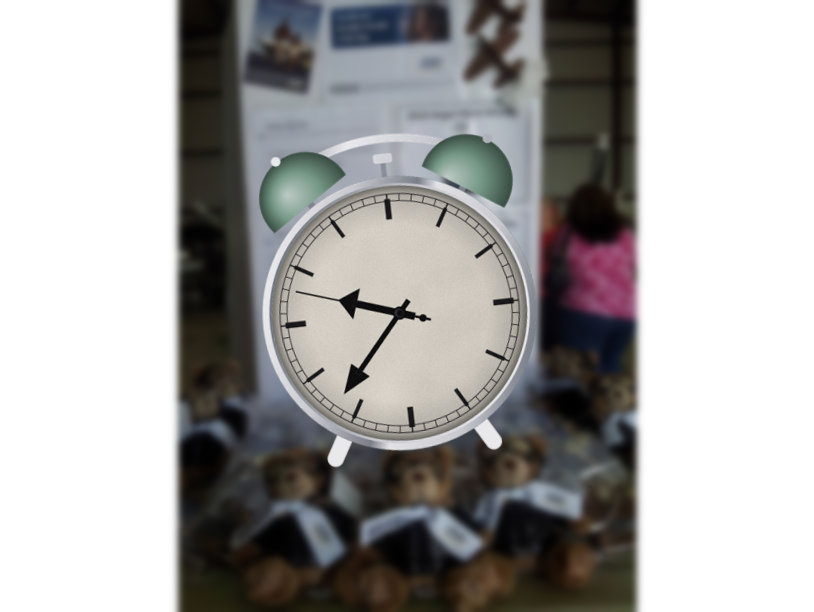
9:36:48
